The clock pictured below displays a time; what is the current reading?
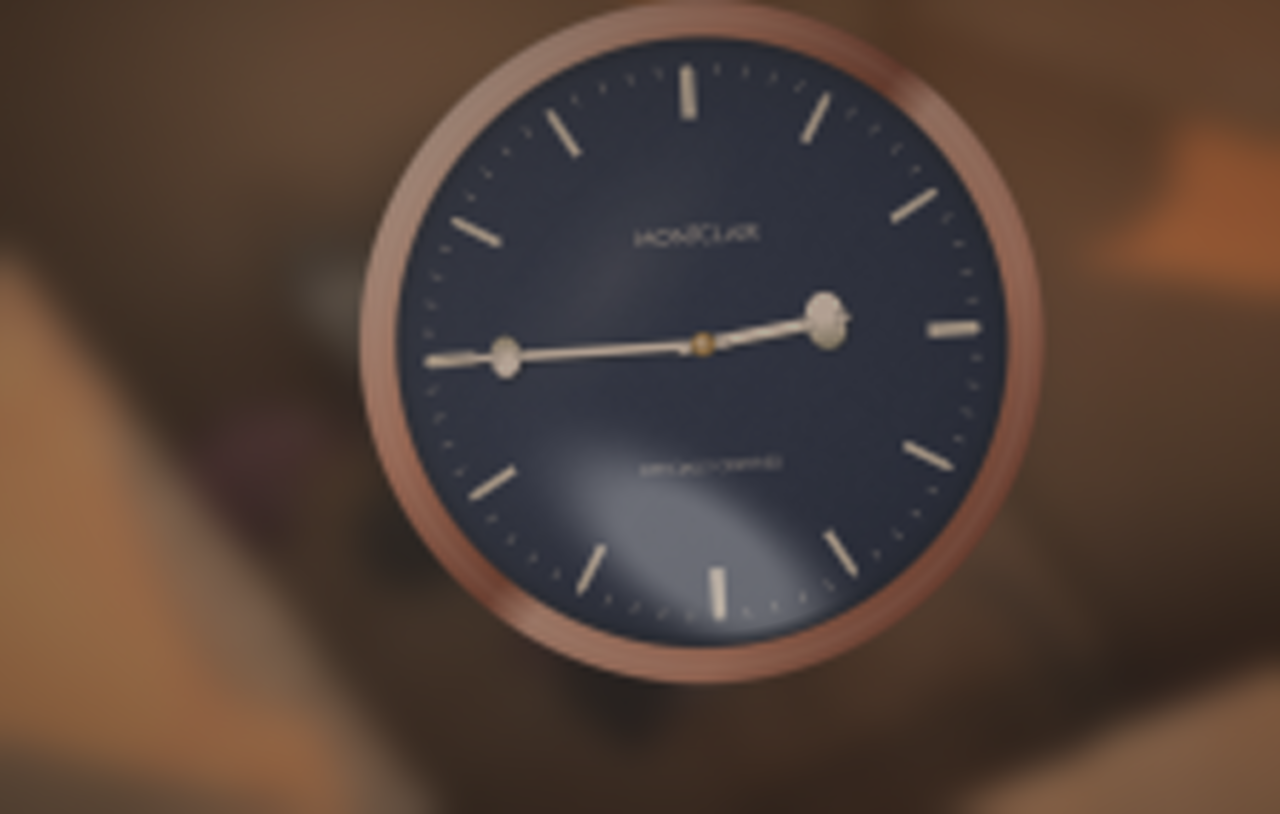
2:45
